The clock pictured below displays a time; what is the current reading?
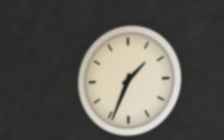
1:34
